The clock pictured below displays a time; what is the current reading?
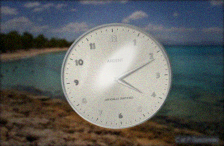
4:11
